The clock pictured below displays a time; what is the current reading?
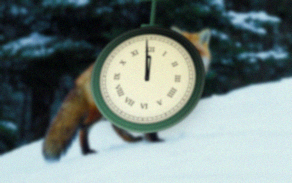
11:59
